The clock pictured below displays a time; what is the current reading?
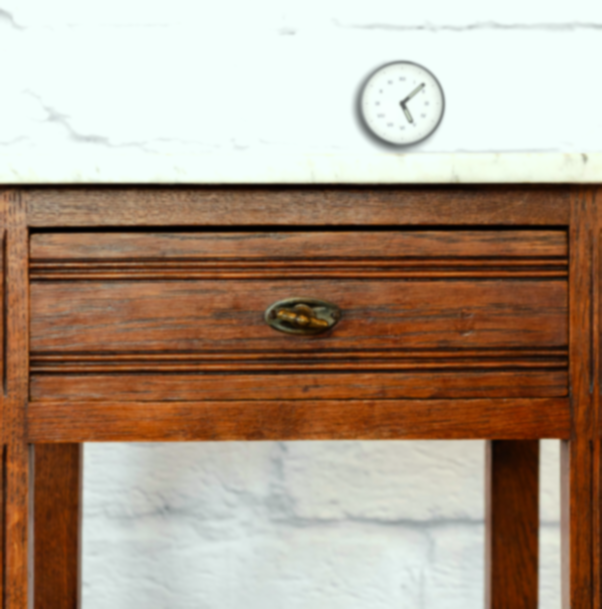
5:08
